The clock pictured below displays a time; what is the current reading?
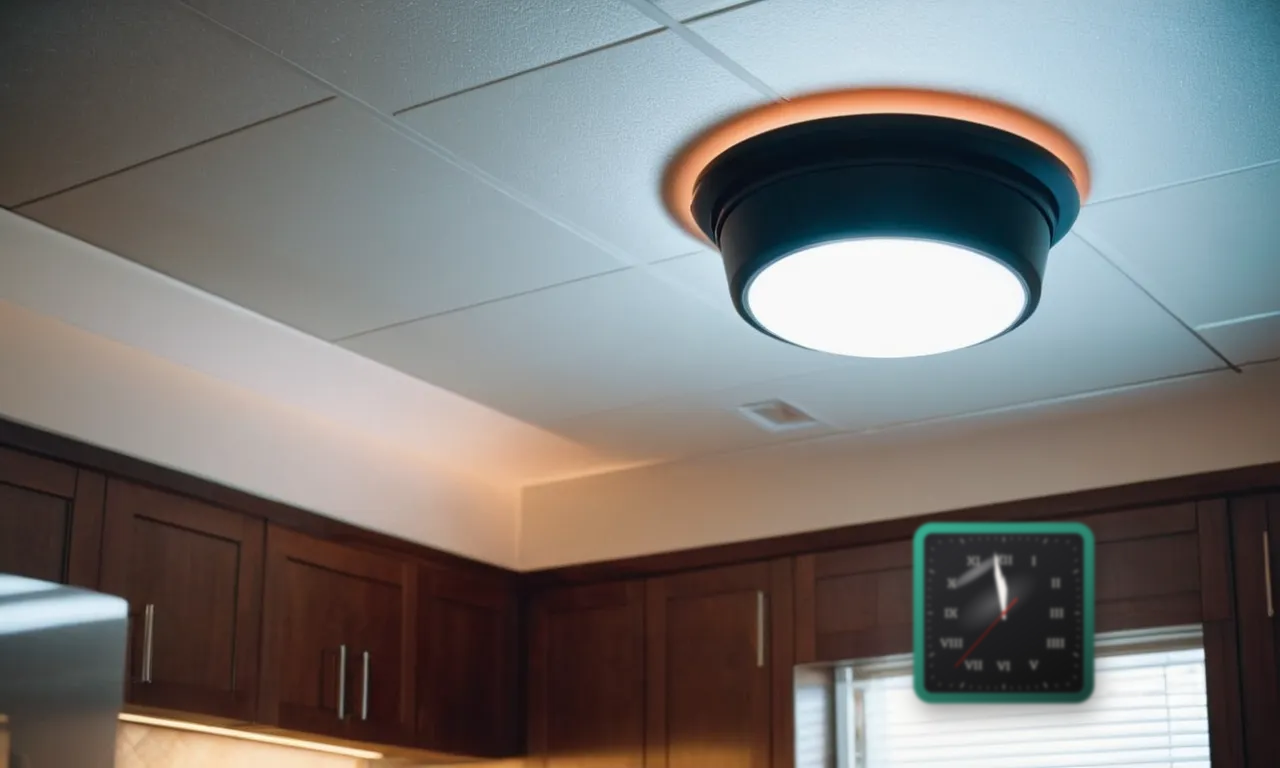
11:58:37
